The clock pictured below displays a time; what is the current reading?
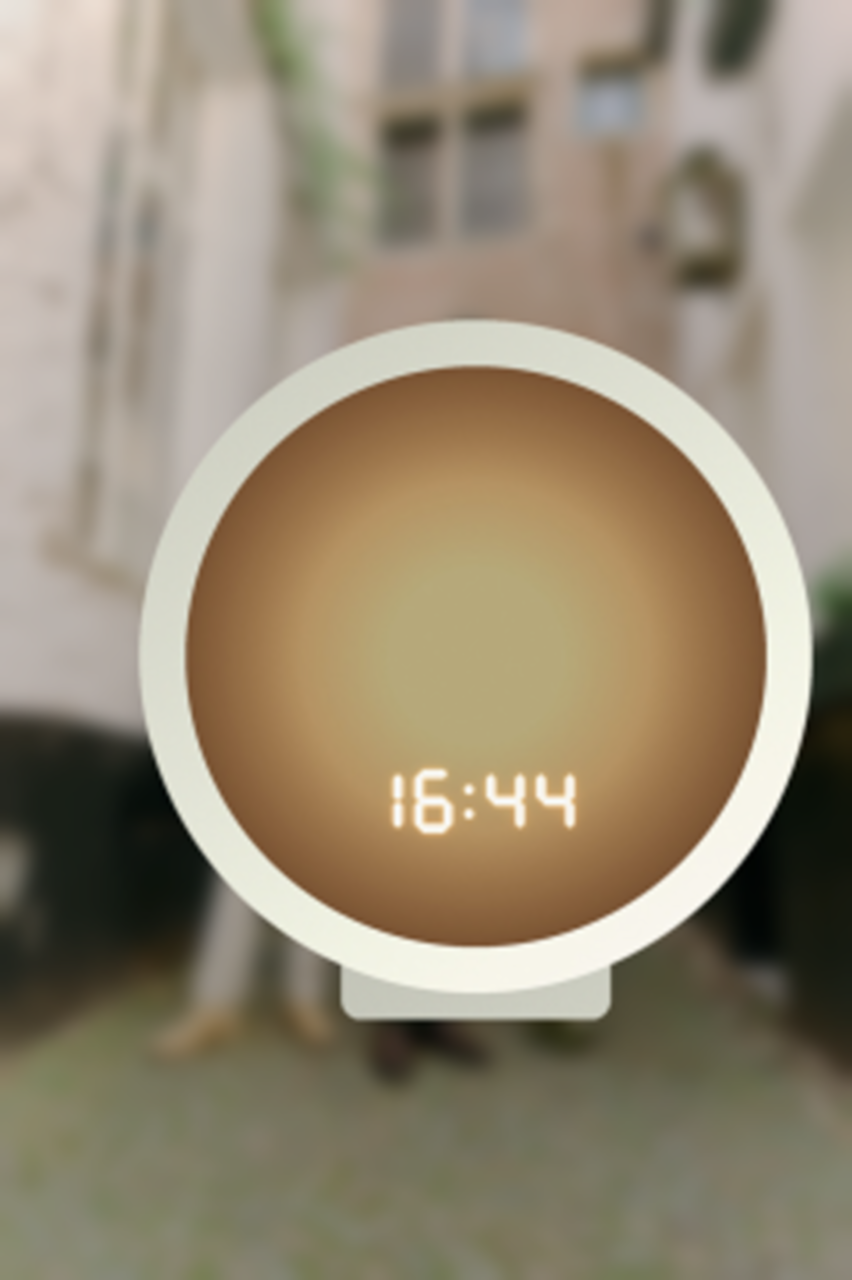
16:44
